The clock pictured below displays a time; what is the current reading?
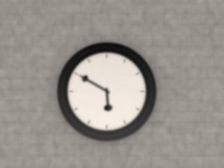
5:50
